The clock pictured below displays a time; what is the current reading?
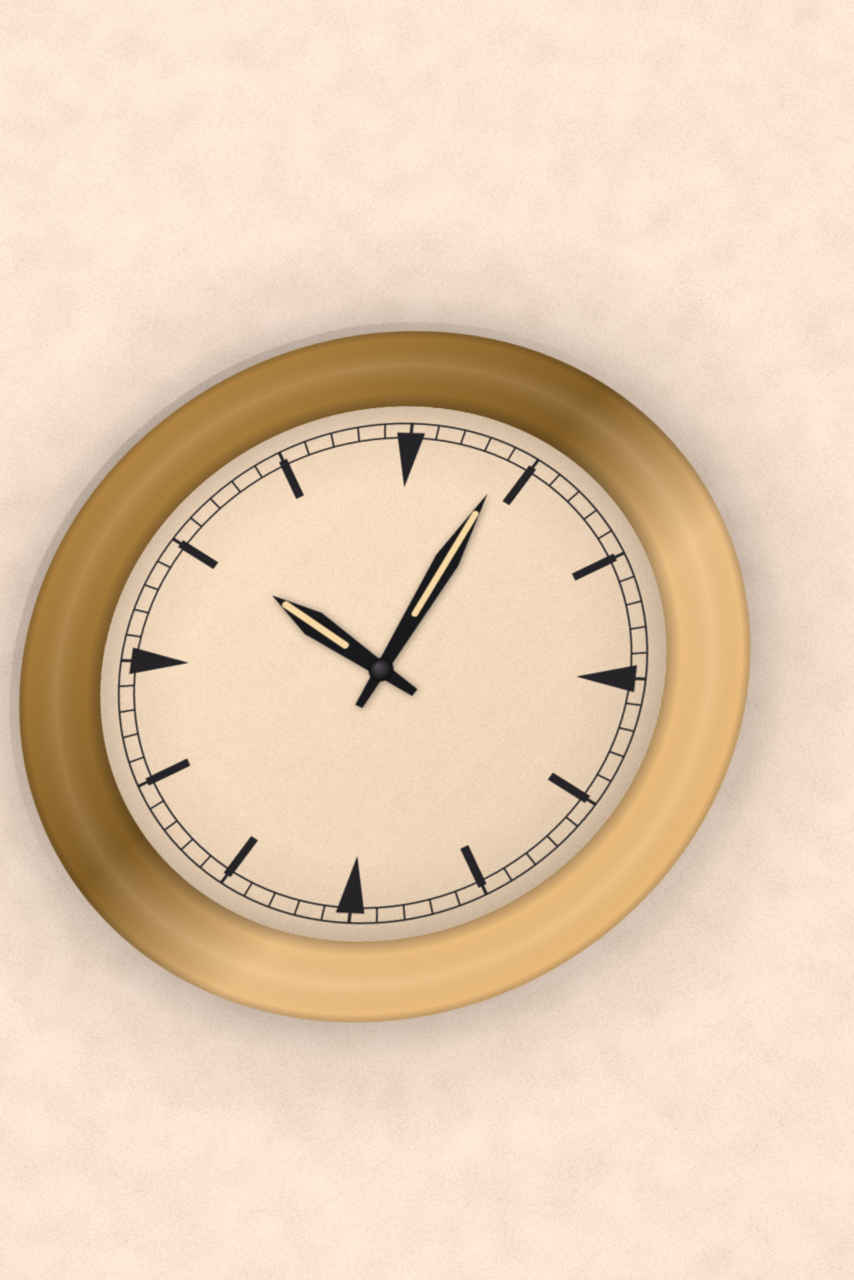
10:04
